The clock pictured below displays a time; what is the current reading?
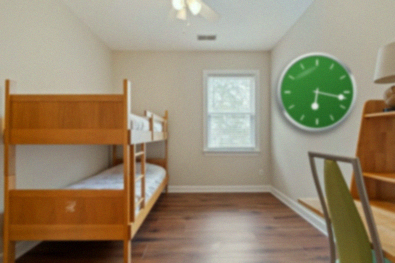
6:17
